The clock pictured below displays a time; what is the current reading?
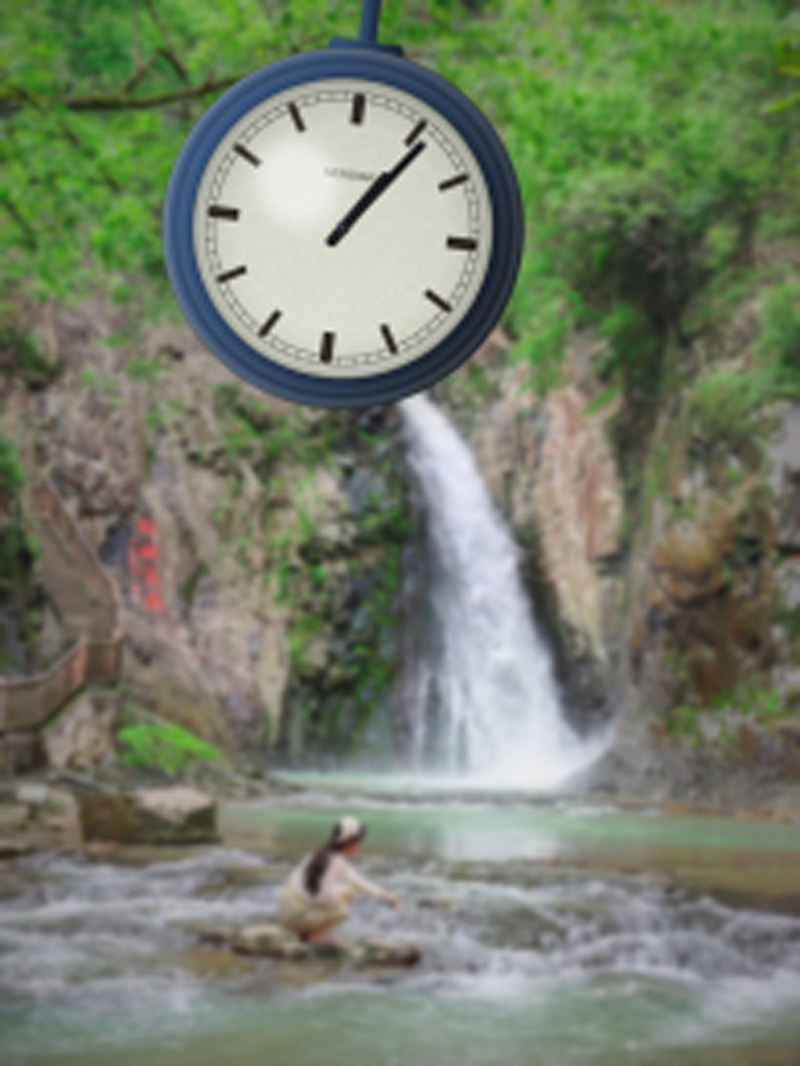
1:06
